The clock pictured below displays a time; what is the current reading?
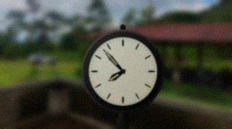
7:53
